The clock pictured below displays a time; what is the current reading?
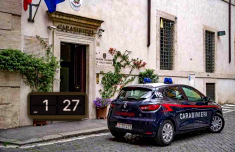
1:27
